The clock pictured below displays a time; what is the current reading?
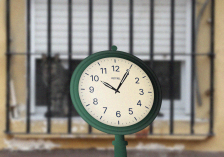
10:05
